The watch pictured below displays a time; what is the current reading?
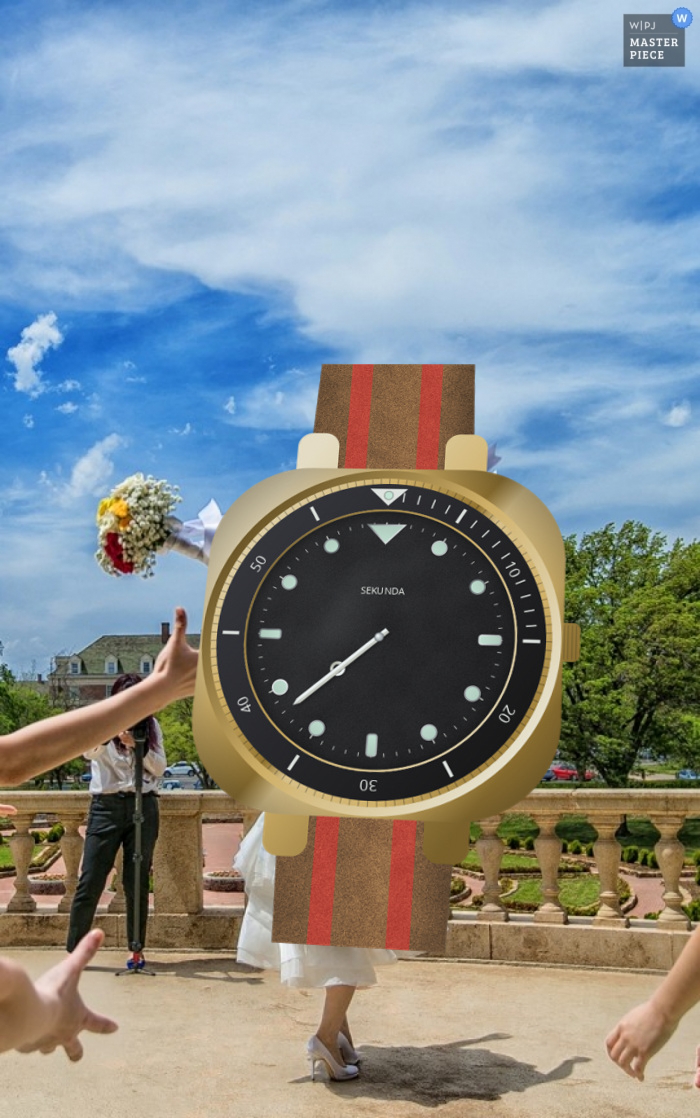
7:38
